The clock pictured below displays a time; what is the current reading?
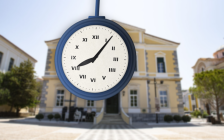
8:06
